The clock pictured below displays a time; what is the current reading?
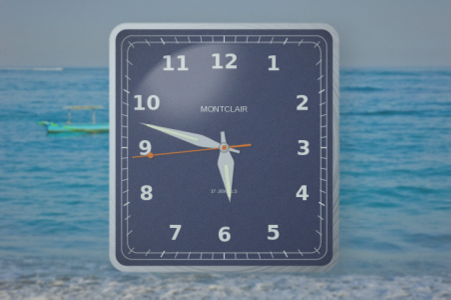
5:47:44
